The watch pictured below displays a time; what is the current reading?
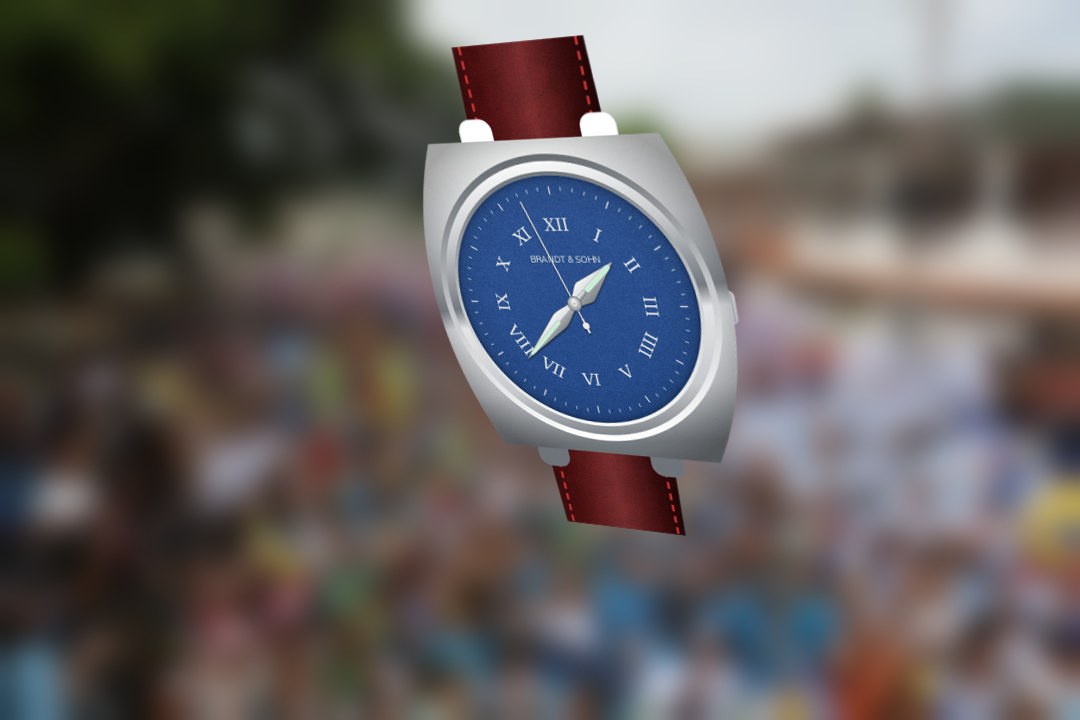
1:37:57
